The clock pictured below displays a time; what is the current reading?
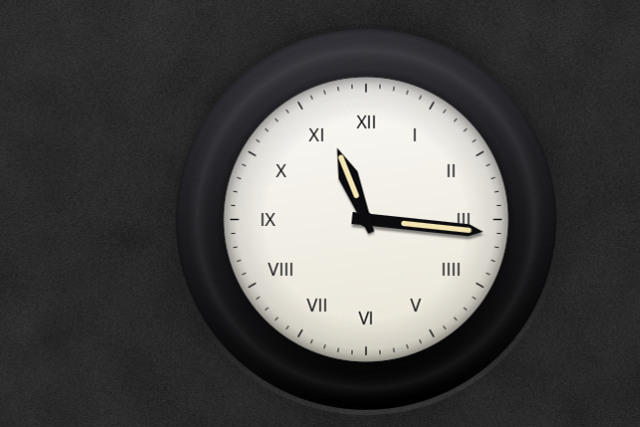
11:16
